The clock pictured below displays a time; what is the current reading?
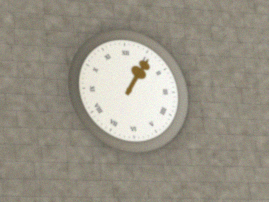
1:06
